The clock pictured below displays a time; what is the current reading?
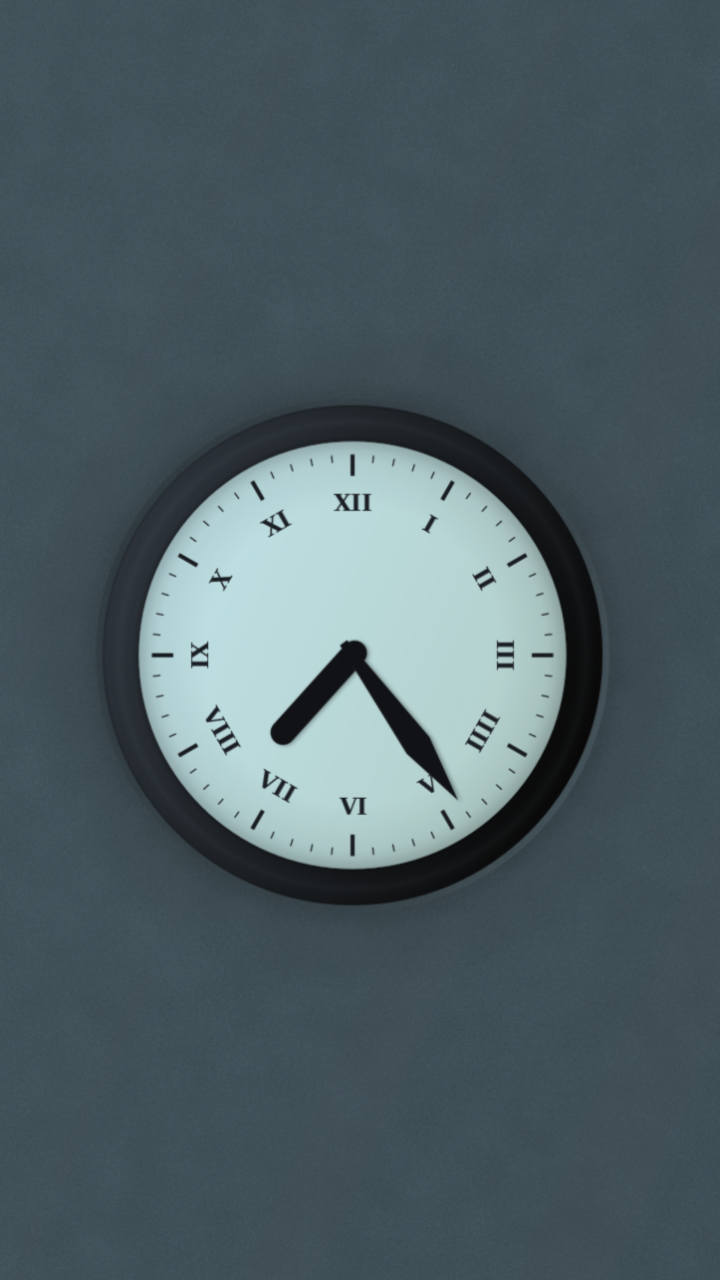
7:24
